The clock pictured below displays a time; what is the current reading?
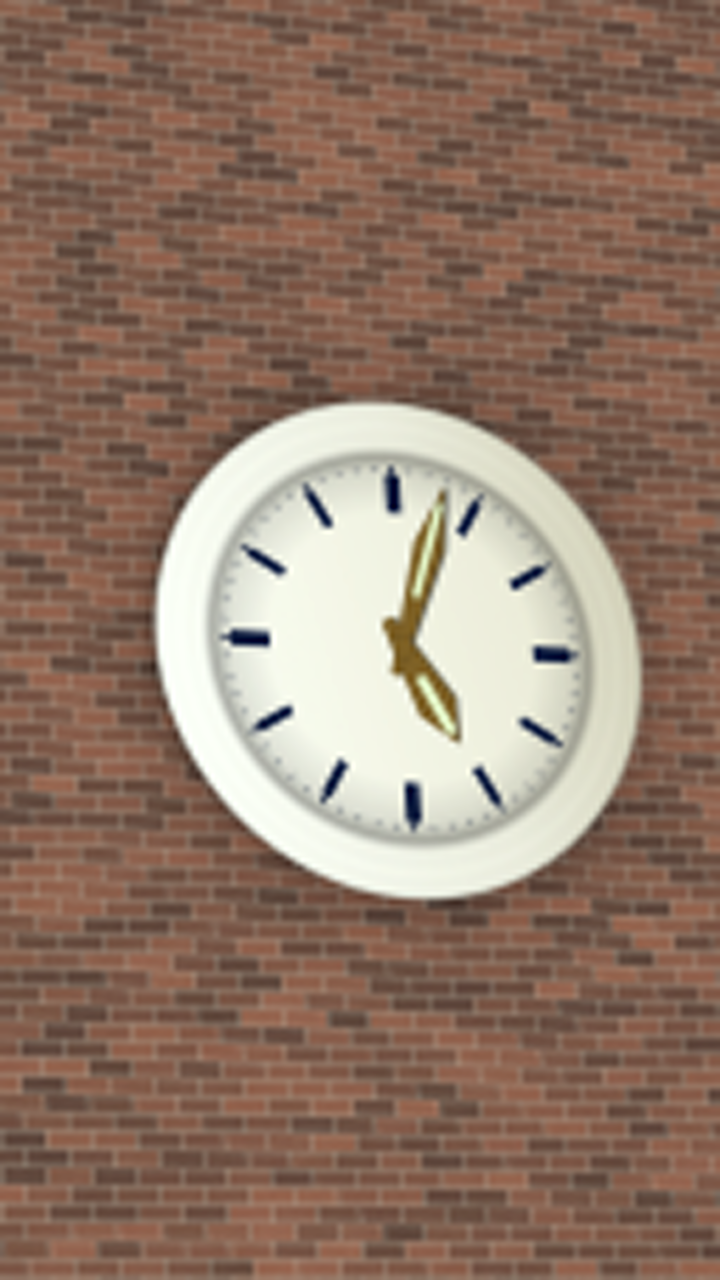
5:03
